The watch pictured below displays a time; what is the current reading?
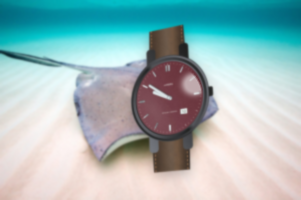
9:51
